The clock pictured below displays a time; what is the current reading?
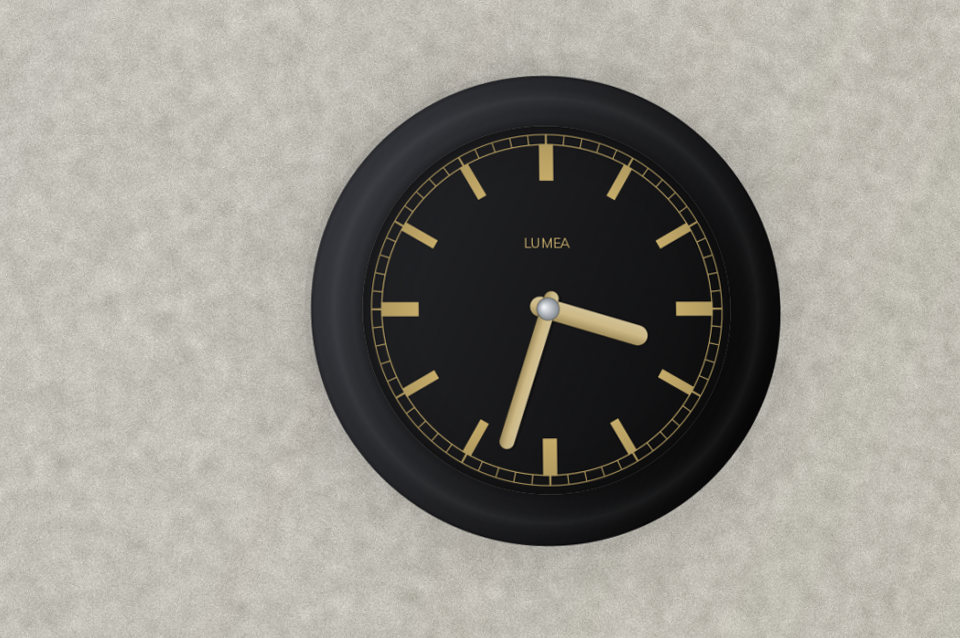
3:33
